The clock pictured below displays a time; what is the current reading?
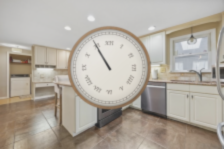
10:55
